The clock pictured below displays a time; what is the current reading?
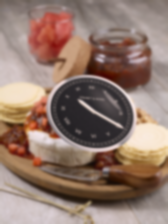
10:20
